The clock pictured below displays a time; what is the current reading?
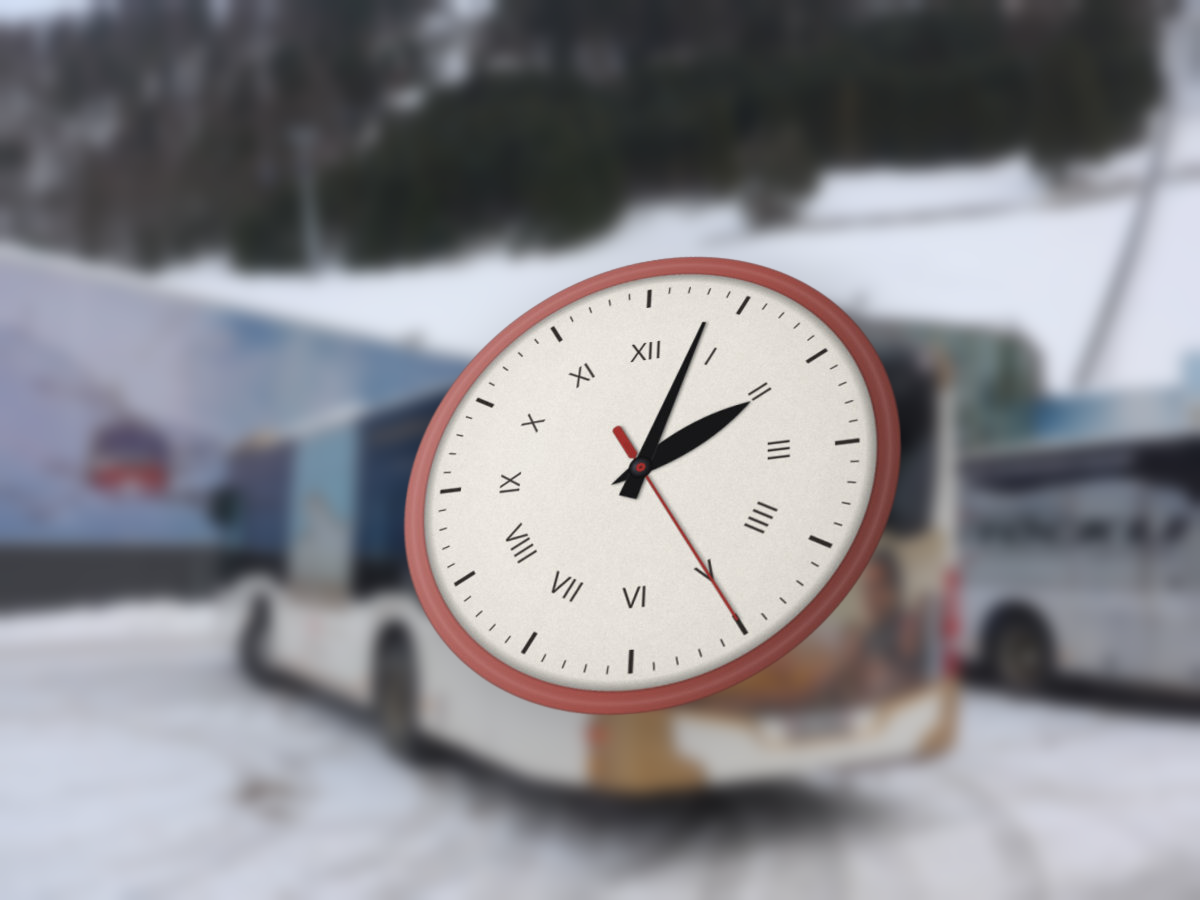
2:03:25
